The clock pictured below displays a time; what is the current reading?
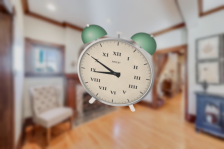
8:50
